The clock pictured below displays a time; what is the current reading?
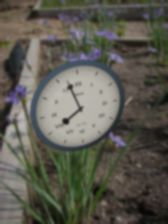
7:57
